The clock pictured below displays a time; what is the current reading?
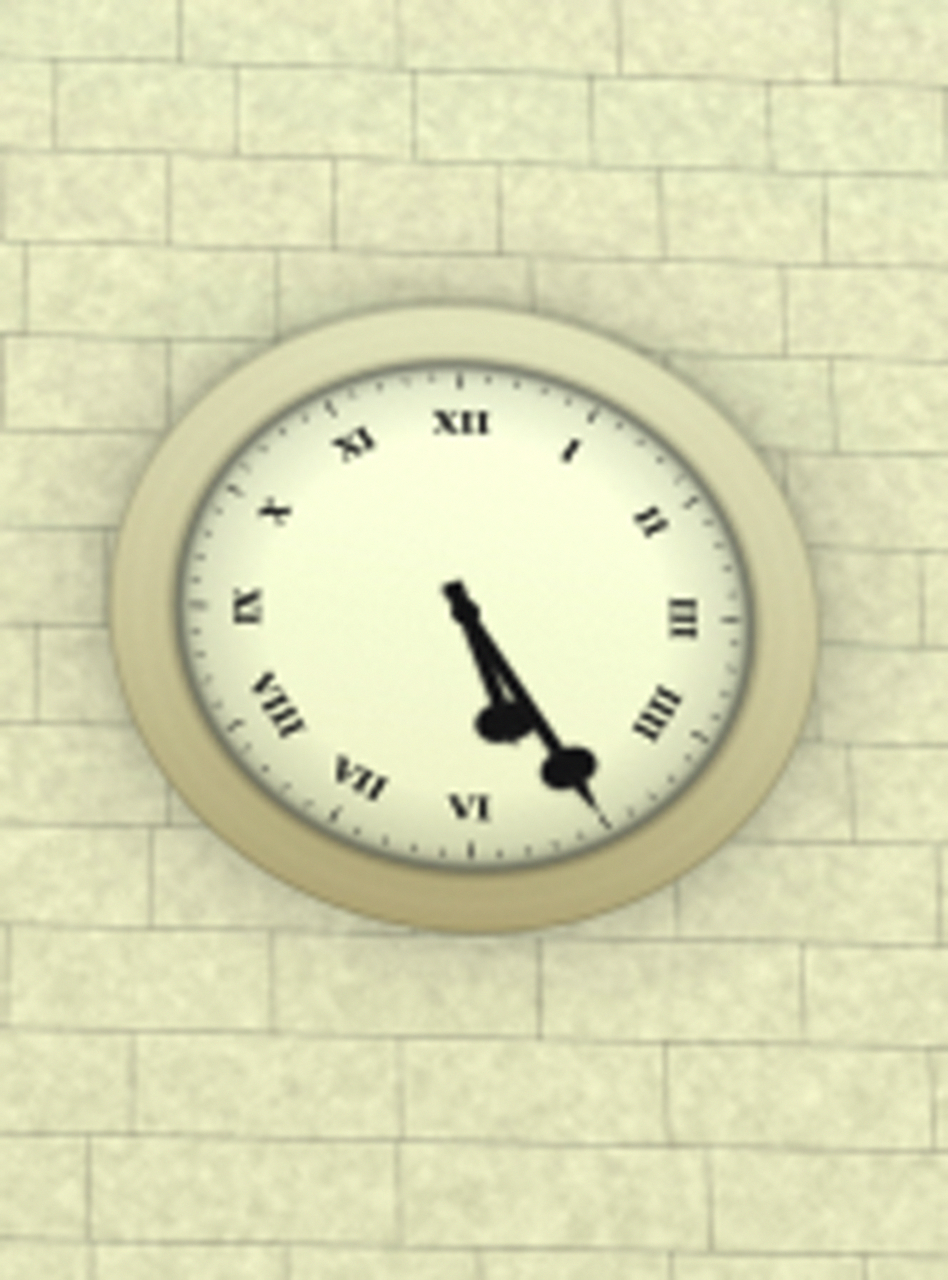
5:25
